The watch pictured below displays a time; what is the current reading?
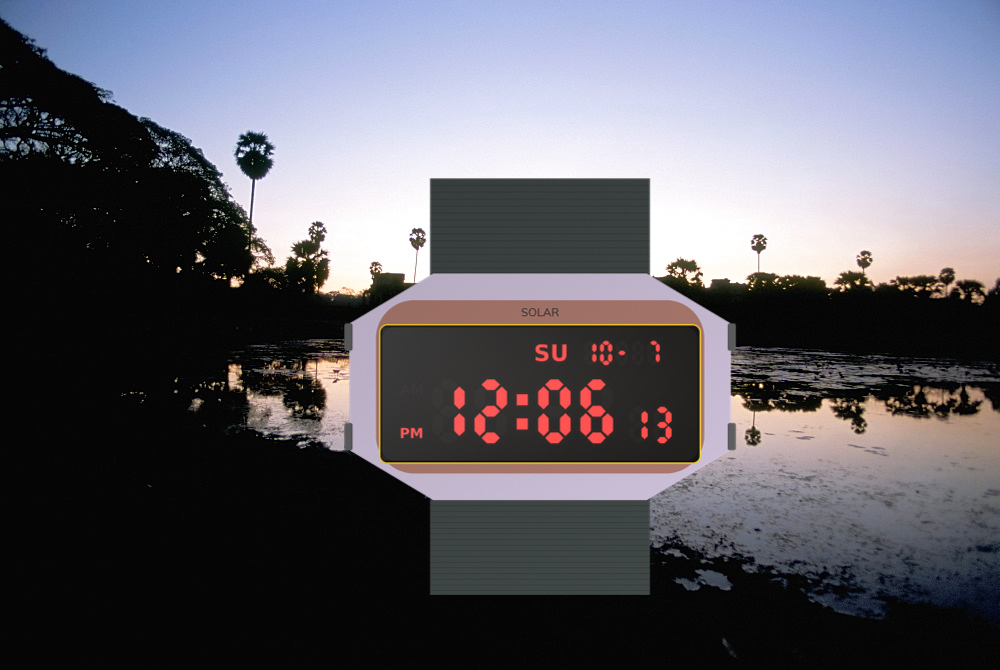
12:06:13
